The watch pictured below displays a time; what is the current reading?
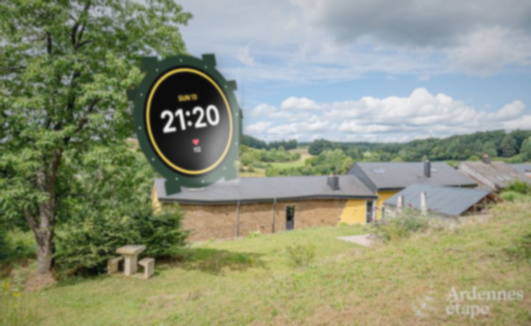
21:20
